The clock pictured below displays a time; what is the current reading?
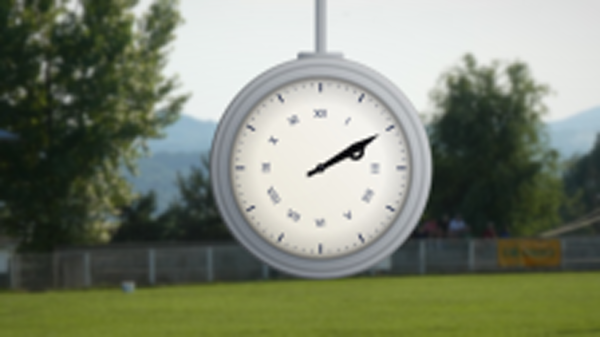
2:10
